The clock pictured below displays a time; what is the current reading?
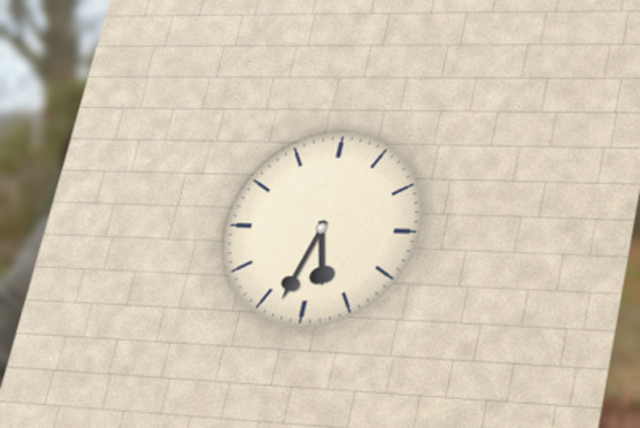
5:33
